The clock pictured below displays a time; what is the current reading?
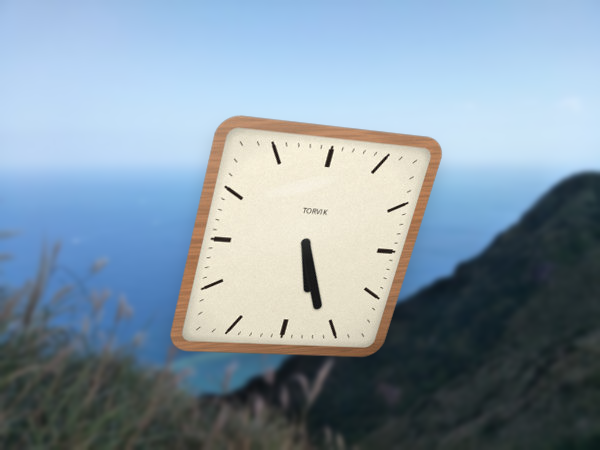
5:26
